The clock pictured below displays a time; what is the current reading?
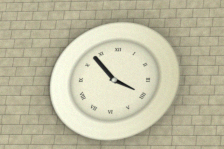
3:53
